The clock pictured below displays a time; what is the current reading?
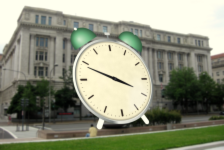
3:49
